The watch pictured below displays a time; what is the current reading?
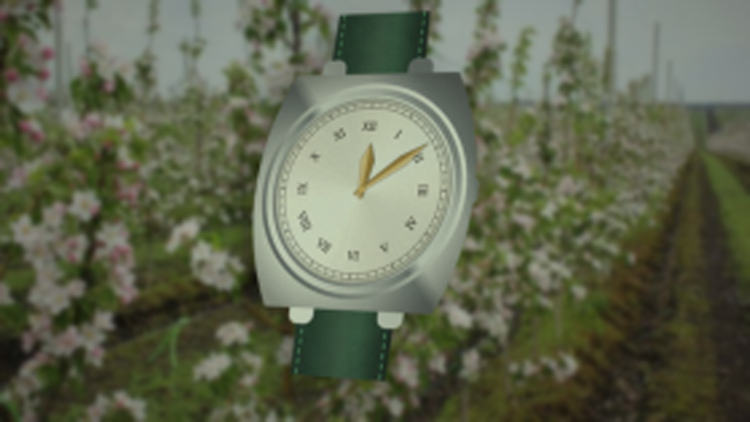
12:09
